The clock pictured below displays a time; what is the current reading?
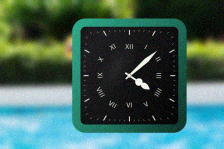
4:08
